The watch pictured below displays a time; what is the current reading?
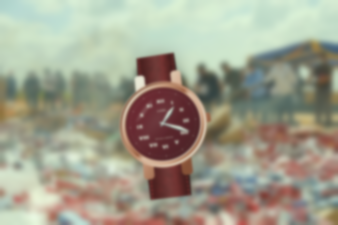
1:19
